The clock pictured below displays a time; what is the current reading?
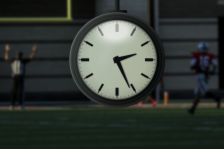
2:26
